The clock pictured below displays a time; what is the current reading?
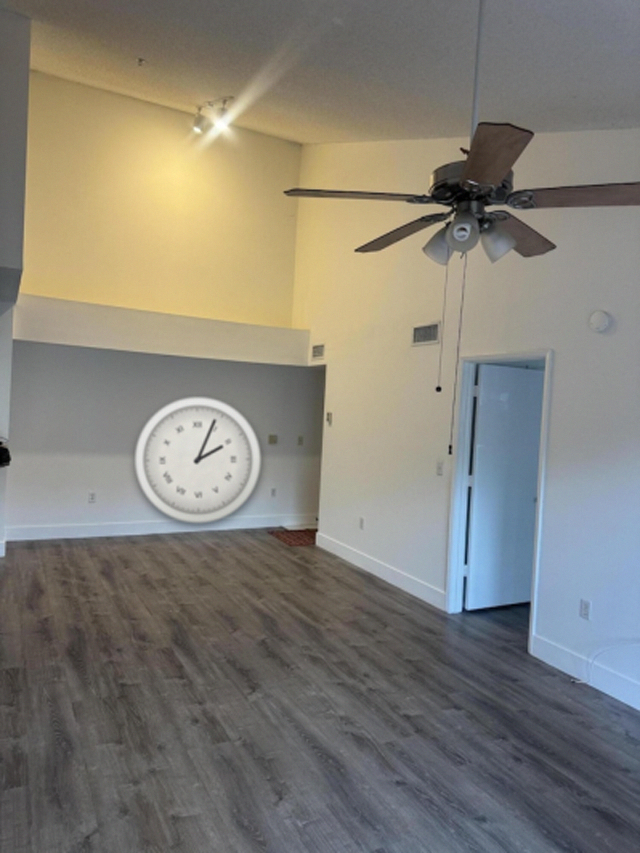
2:04
